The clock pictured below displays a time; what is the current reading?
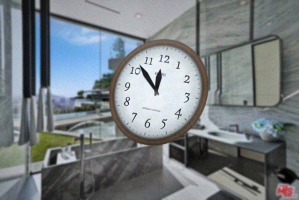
11:52
